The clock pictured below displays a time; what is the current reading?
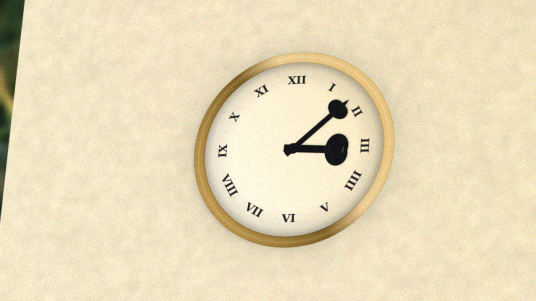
3:08
